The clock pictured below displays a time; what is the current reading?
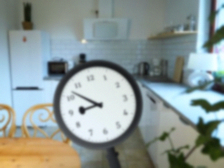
8:52
